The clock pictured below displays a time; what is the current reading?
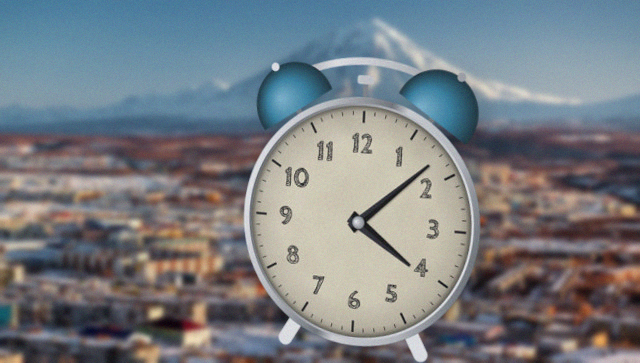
4:08
